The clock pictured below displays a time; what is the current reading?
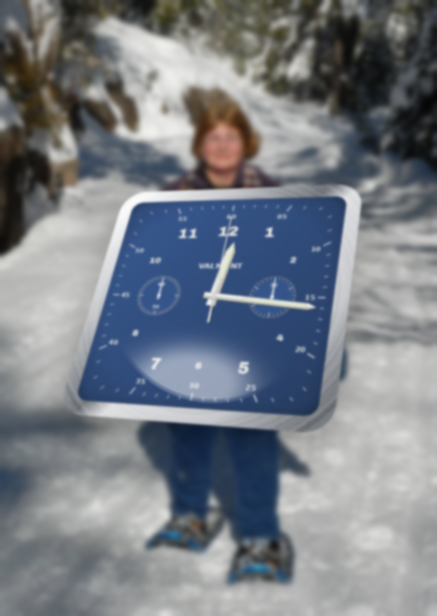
12:16
